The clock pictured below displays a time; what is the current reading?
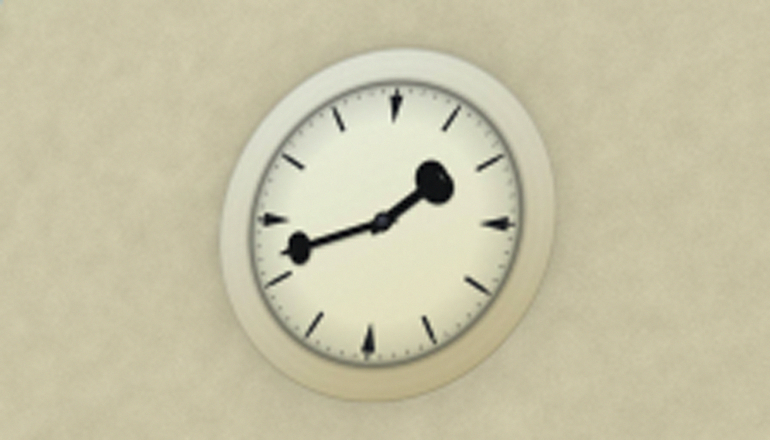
1:42
